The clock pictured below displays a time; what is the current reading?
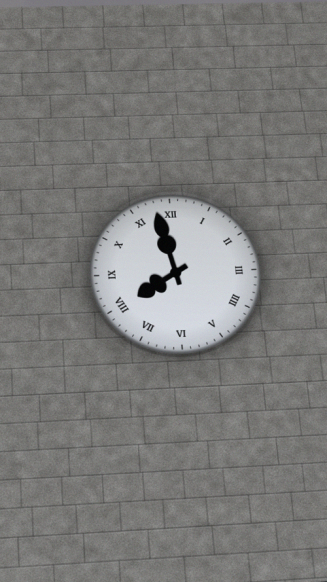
7:58
